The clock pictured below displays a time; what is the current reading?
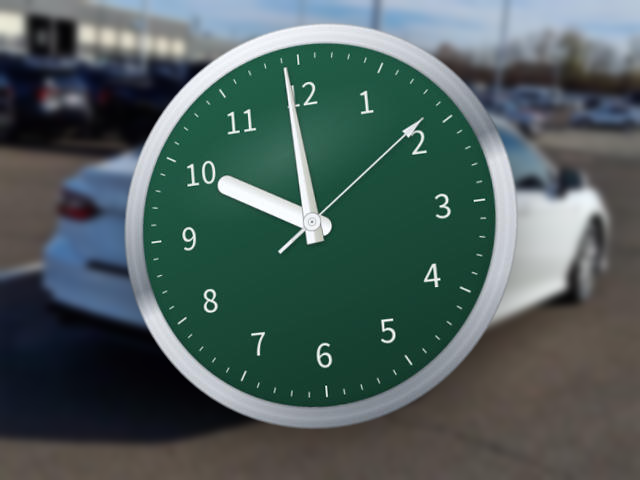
9:59:09
